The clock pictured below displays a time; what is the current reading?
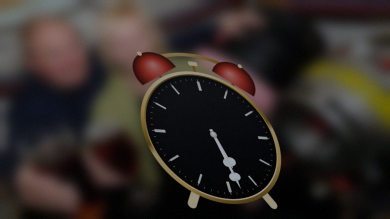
5:28
